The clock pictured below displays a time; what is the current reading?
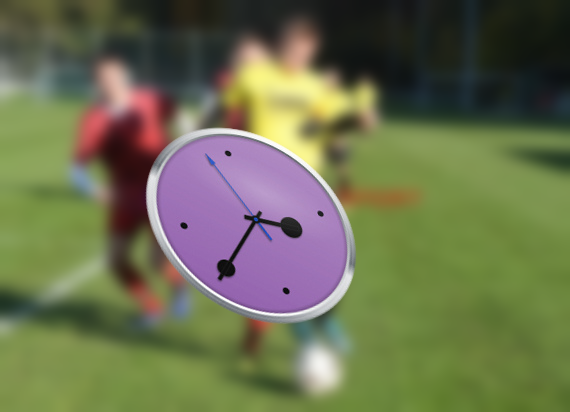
3:37:57
